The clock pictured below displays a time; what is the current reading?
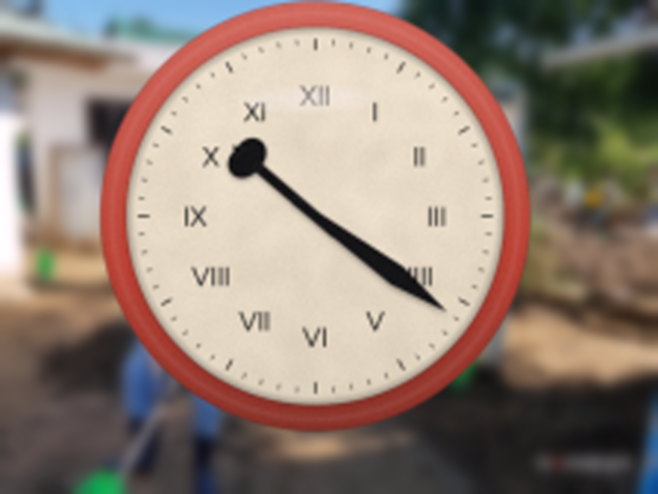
10:21
